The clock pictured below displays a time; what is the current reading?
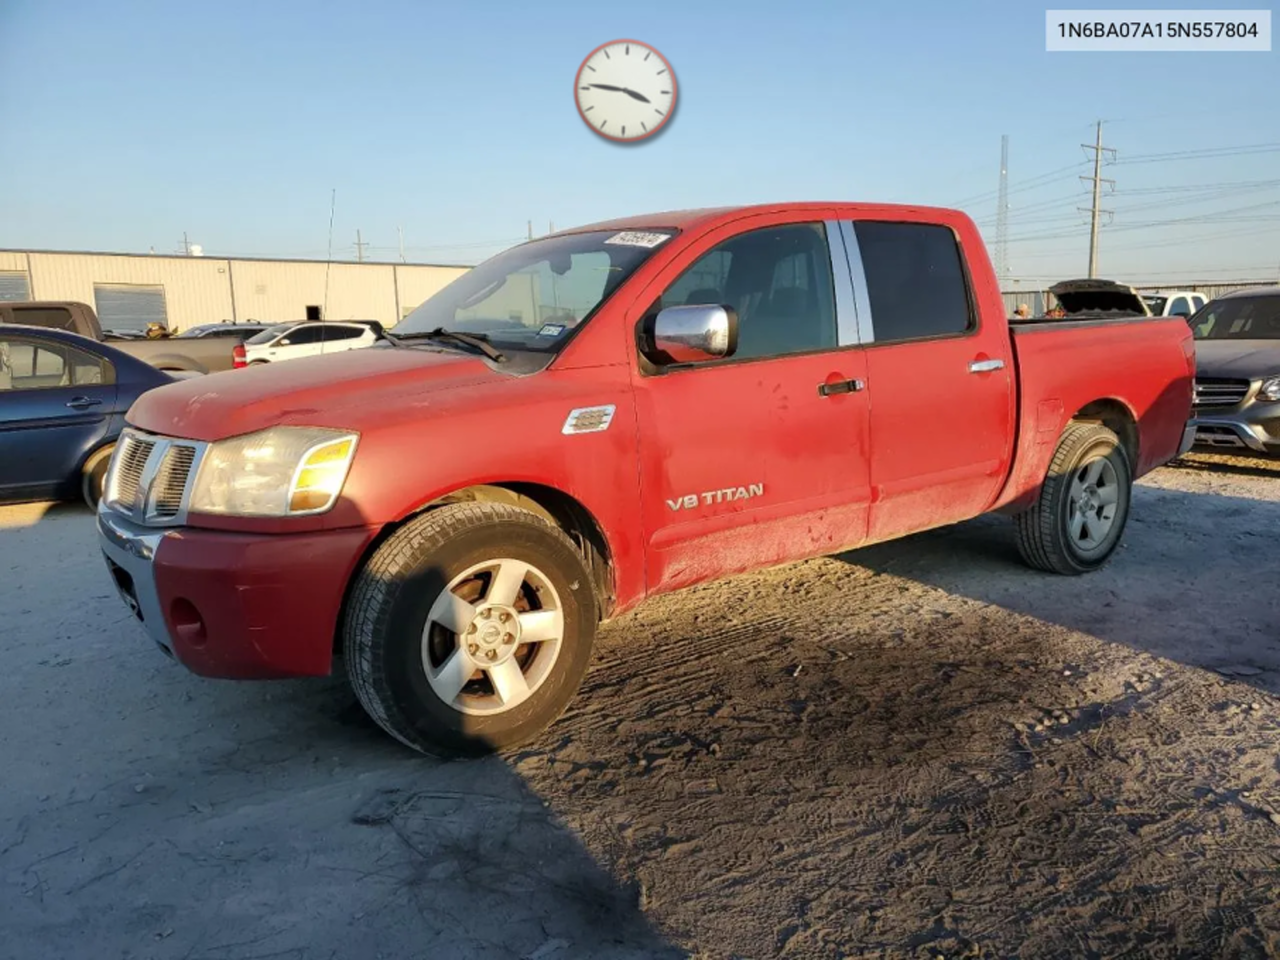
3:46
